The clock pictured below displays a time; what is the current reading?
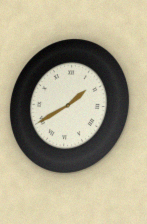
1:40
